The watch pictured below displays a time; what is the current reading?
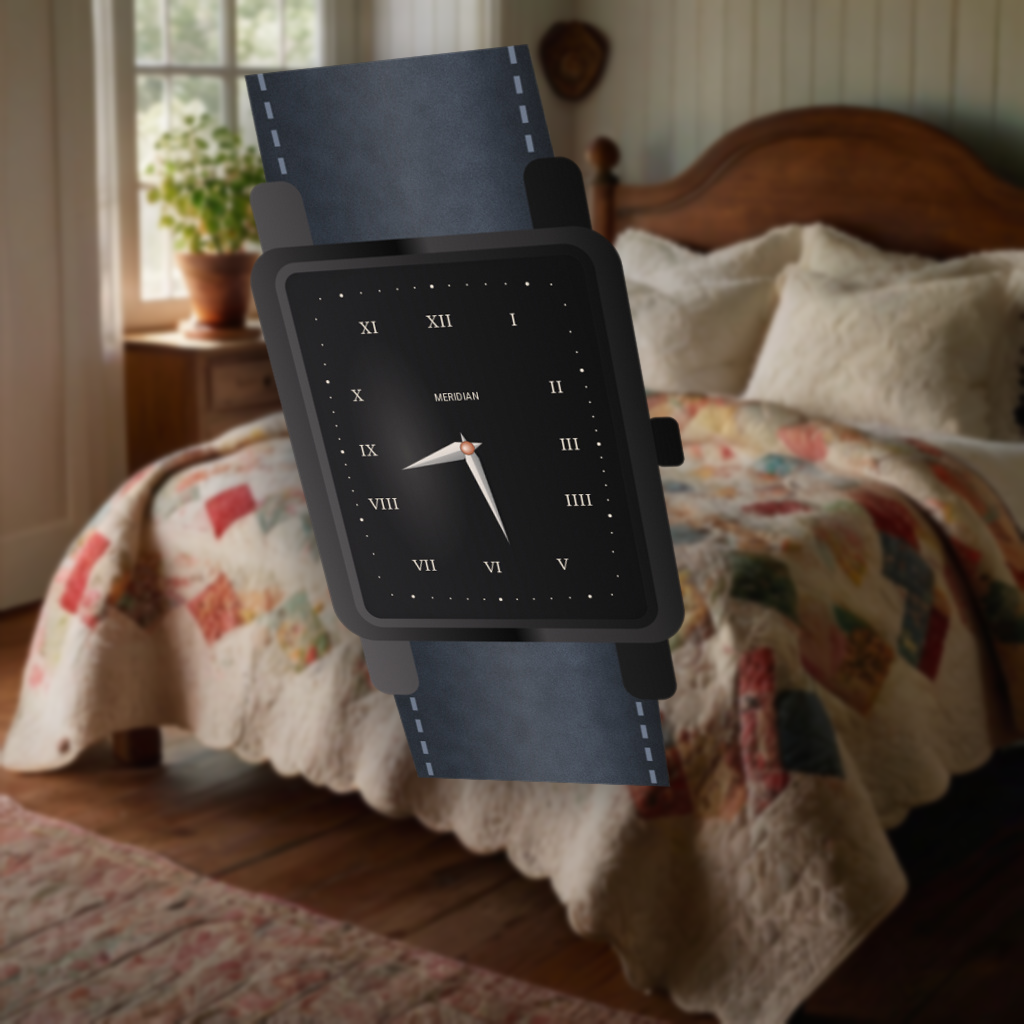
8:28
